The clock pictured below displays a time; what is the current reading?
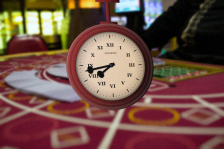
7:43
